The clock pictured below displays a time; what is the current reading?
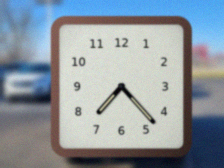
7:23
